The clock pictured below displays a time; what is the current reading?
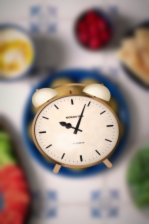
10:04
